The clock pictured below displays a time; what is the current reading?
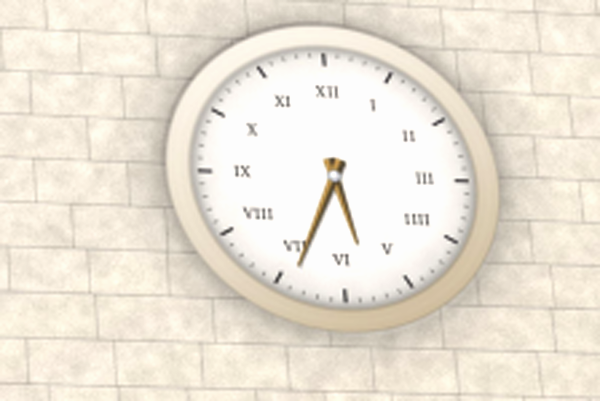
5:34
